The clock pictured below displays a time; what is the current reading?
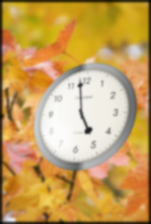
4:58
